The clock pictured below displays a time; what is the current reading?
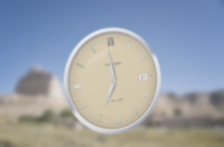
6:59
